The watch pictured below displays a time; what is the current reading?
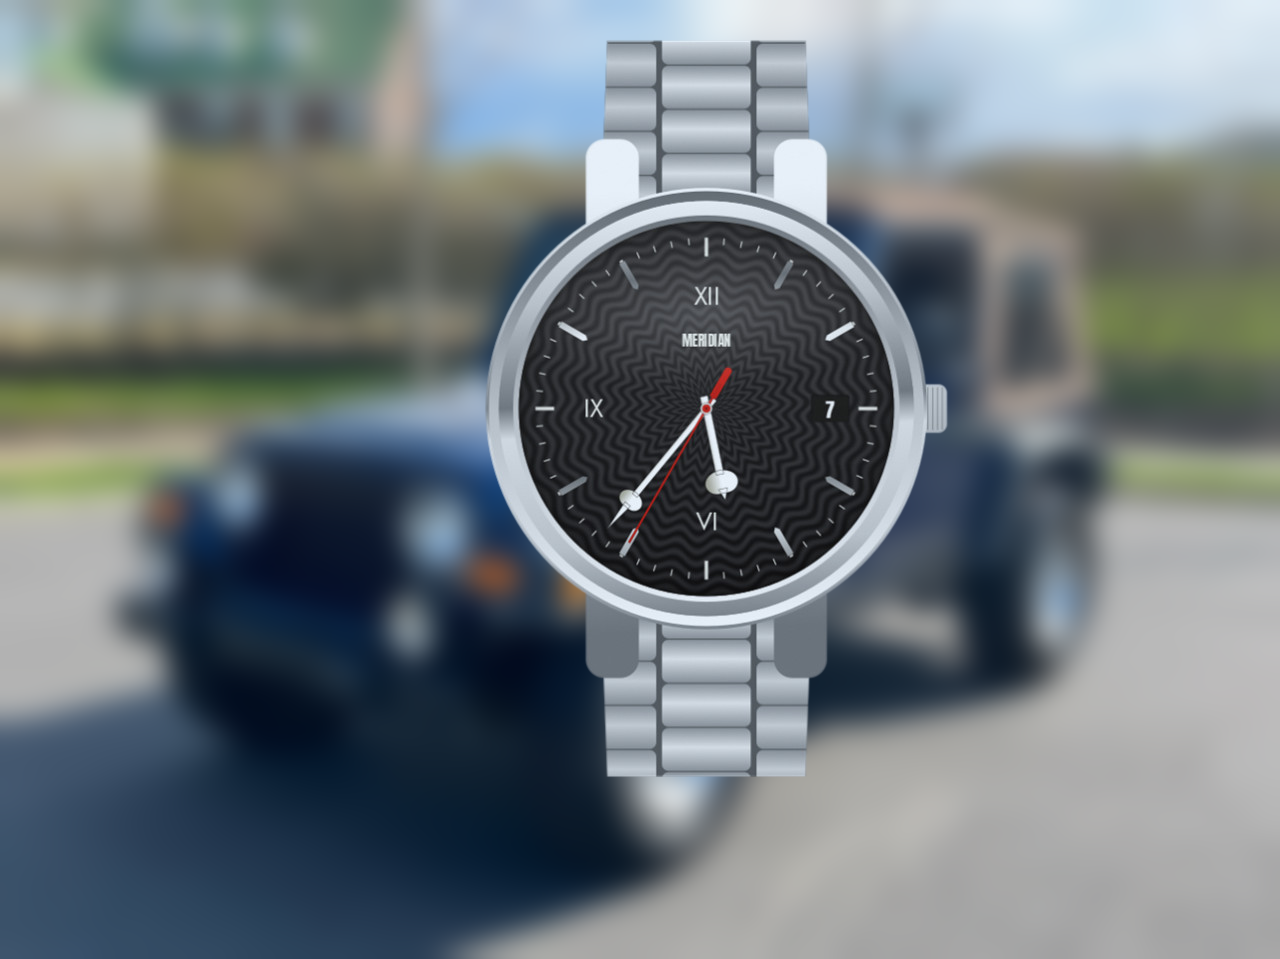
5:36:35
